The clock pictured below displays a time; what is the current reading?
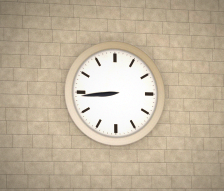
8:44
